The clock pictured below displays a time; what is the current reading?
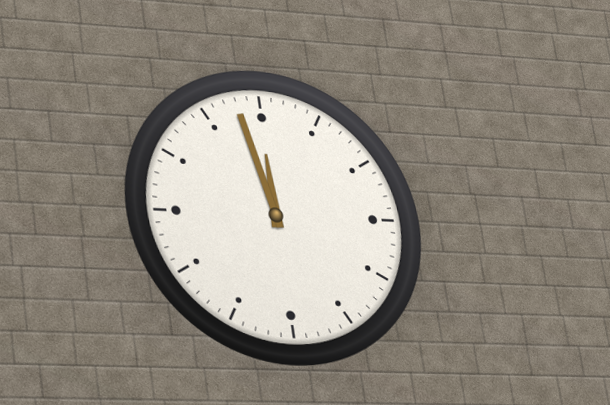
11:58
